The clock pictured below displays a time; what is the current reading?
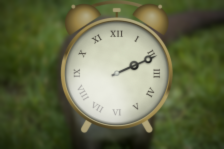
2:11
